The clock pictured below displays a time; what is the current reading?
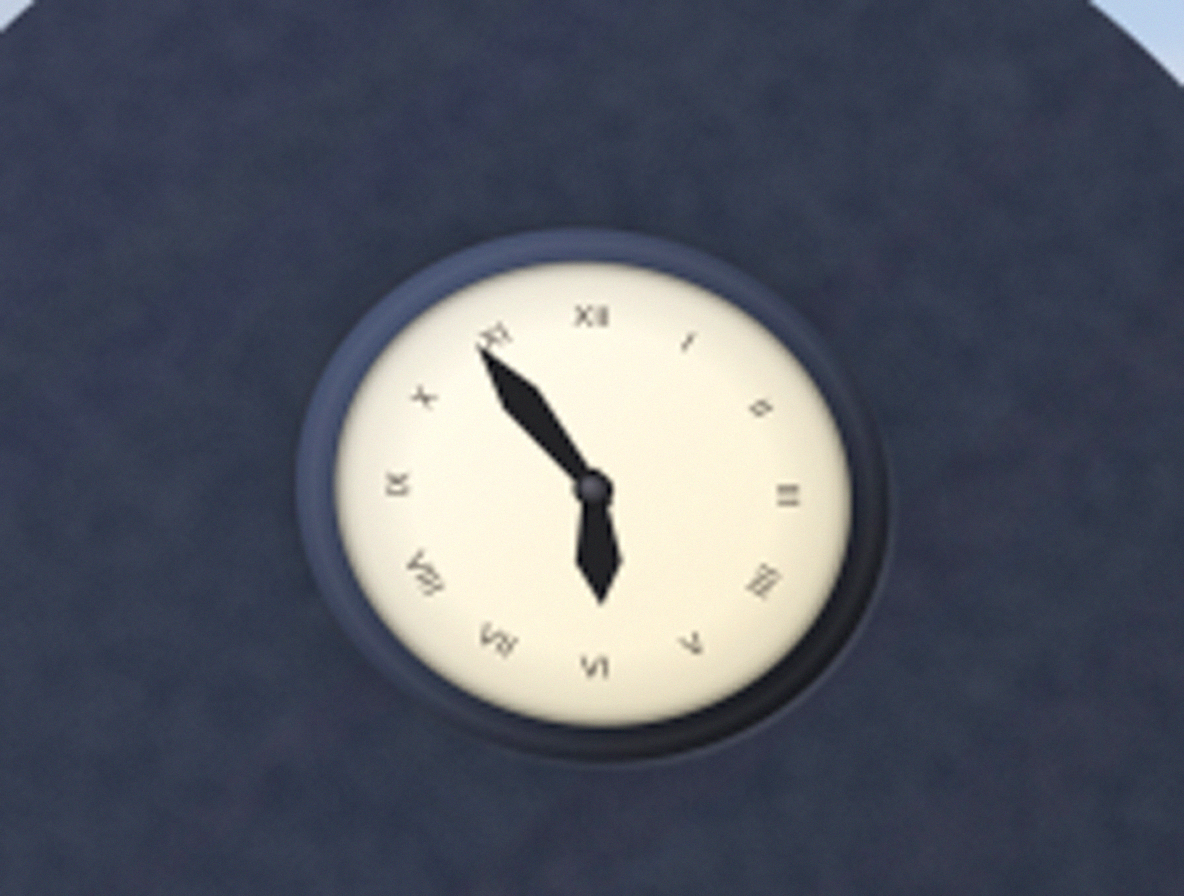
5:54
